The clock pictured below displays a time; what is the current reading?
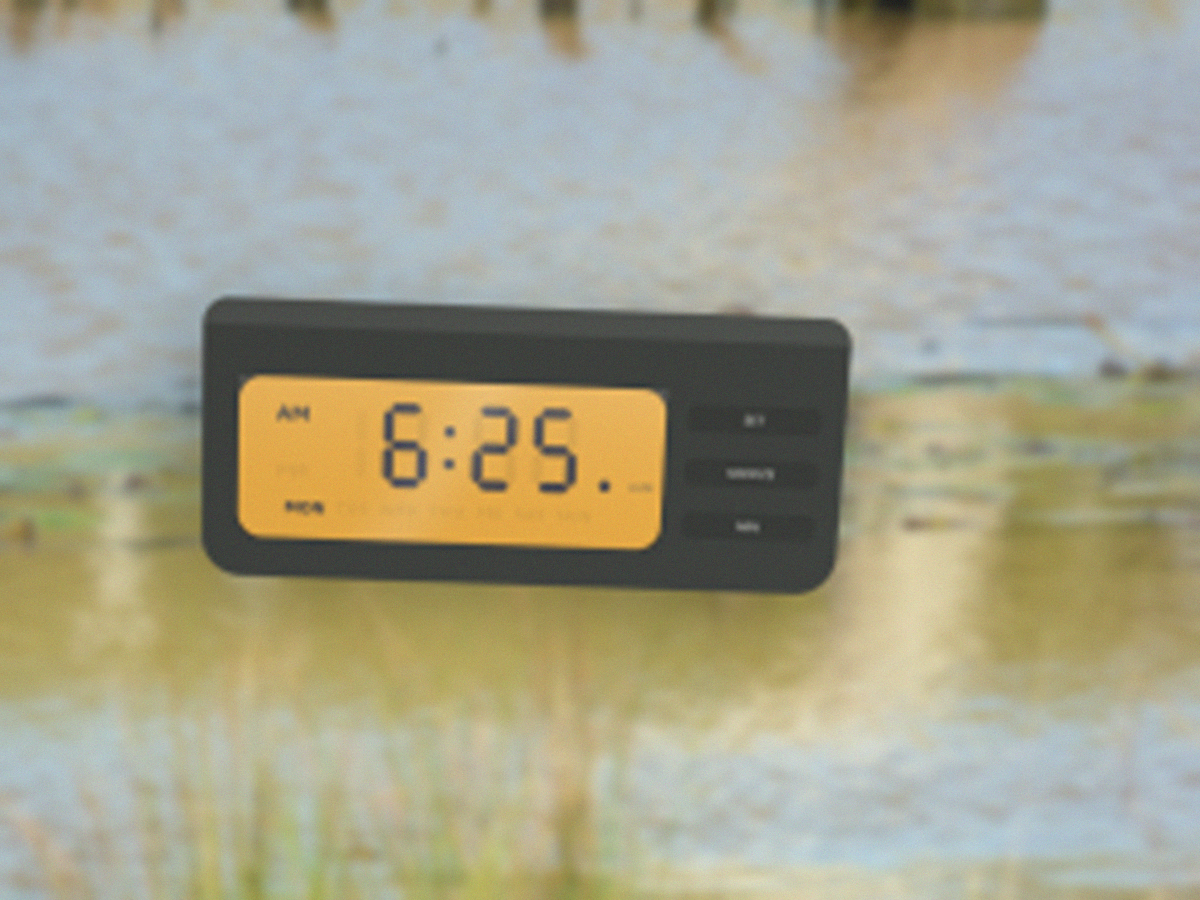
6:25
